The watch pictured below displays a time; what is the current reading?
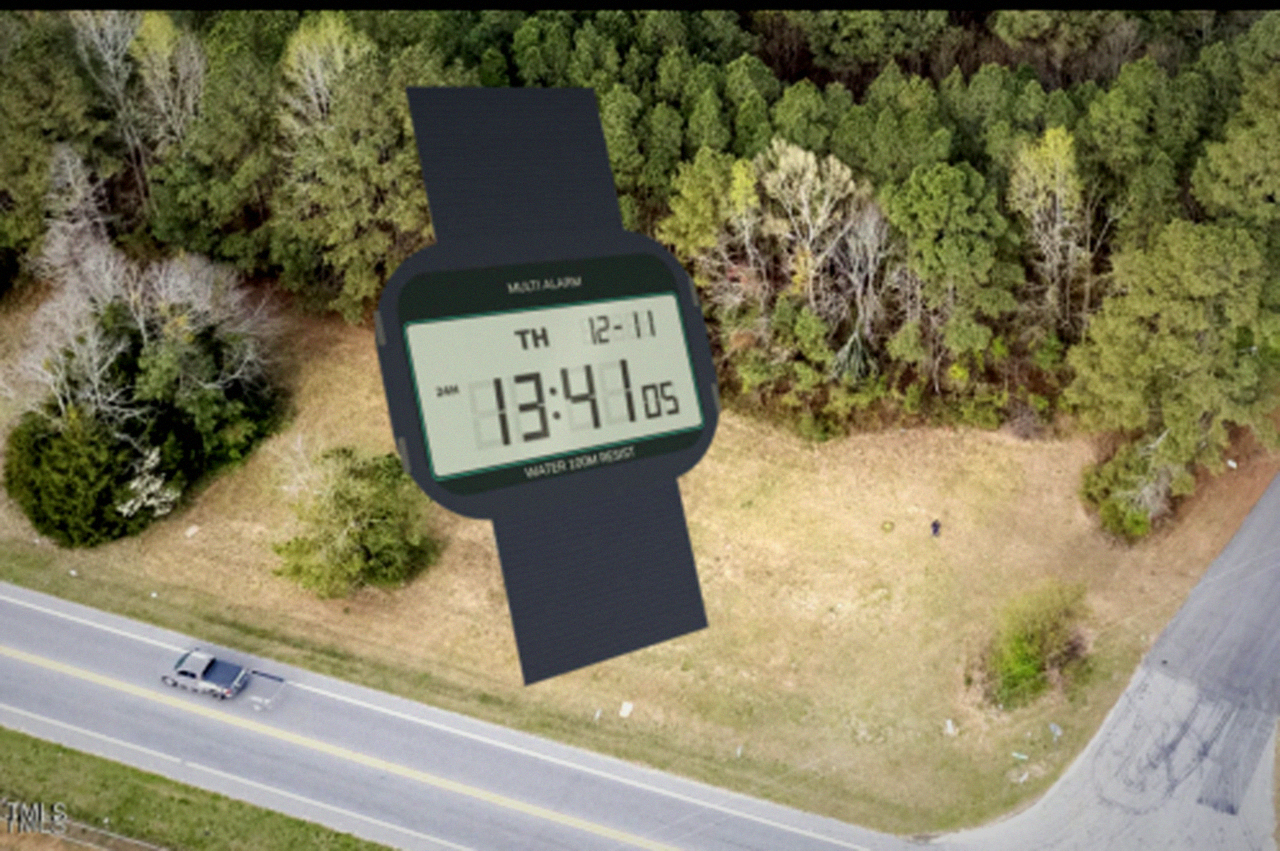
13:41:05
